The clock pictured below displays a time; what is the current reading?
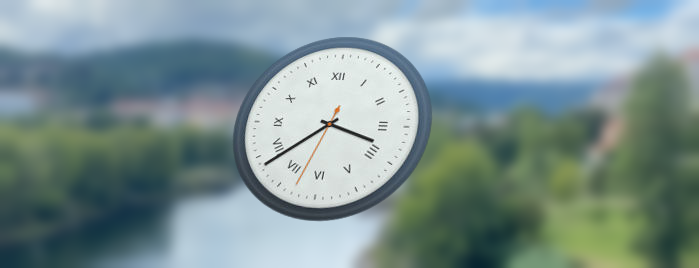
3:38:33
